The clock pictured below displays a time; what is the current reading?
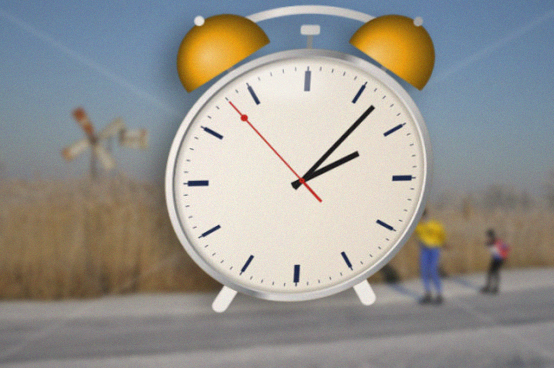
2:06:53
